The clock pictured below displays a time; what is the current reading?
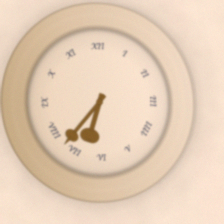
6:37
